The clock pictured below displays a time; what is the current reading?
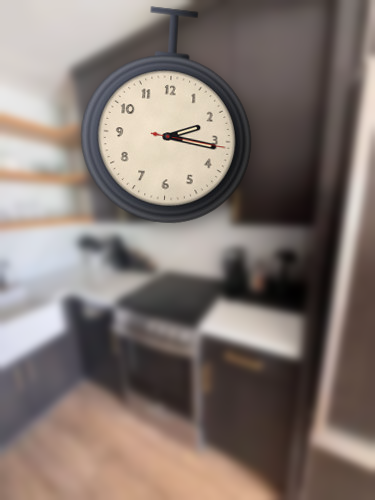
2:16:16
